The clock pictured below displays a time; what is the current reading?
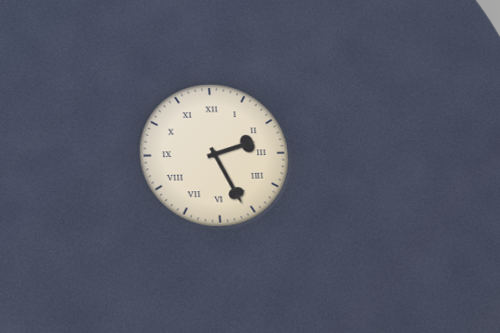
2:26
